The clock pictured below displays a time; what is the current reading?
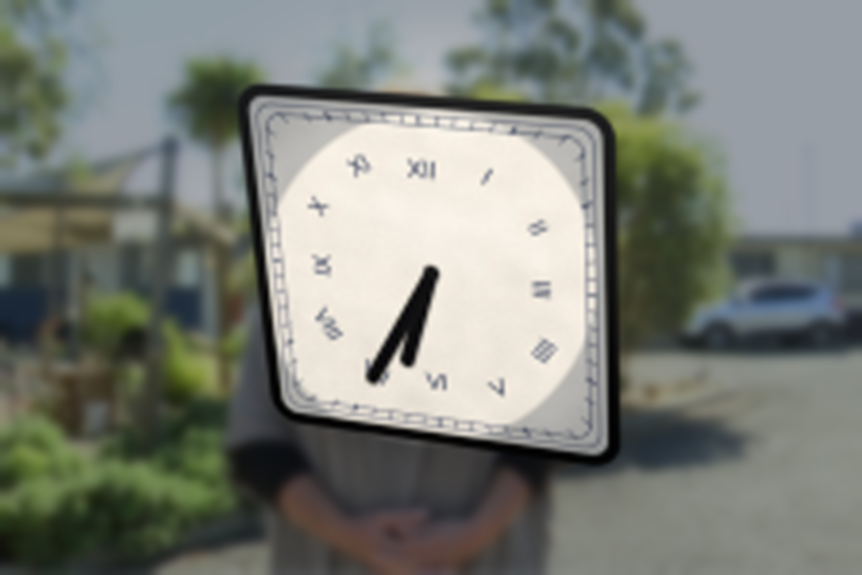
6:35
